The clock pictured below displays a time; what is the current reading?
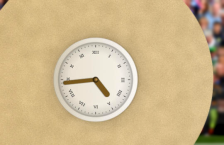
4:44
